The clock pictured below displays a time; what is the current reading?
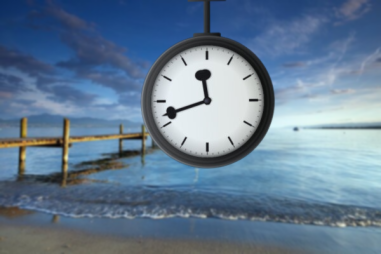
11:42
